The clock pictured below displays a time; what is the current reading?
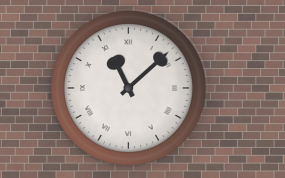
11:08
